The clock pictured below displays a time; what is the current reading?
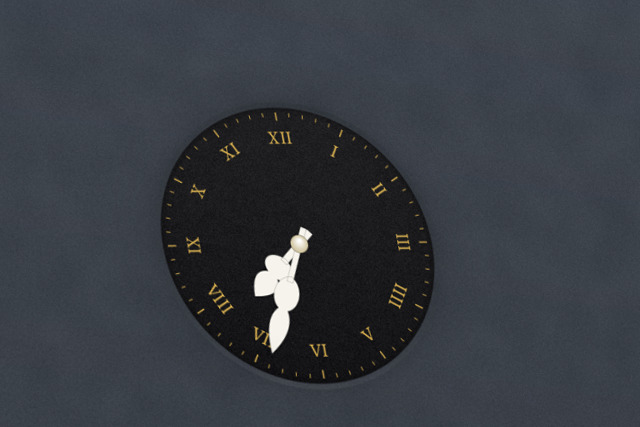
7:34
